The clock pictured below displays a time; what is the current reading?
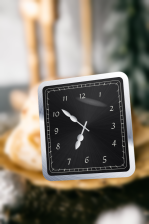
6:52
